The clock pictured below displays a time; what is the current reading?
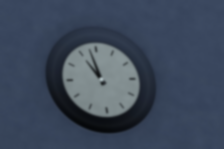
10:58
